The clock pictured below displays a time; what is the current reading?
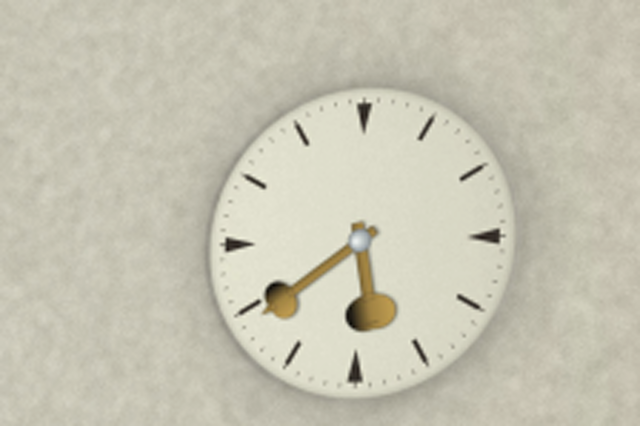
5:39
